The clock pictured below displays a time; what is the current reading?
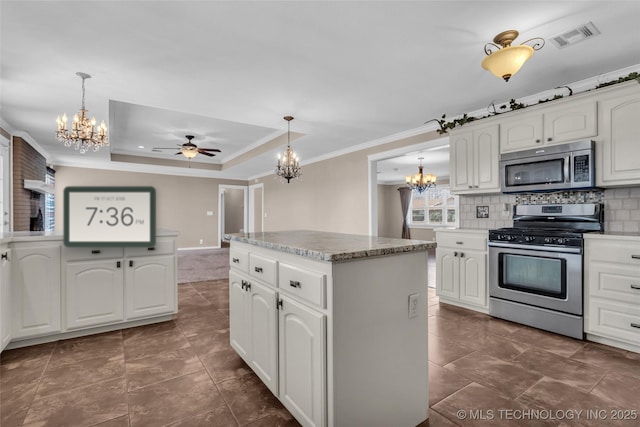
7:36
